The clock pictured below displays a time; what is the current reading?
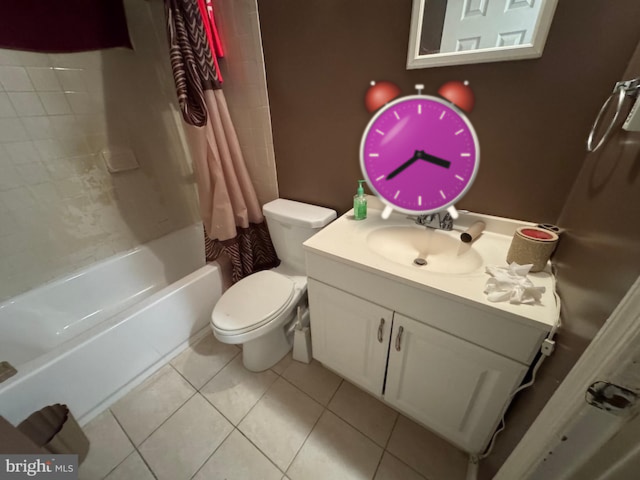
3:39
